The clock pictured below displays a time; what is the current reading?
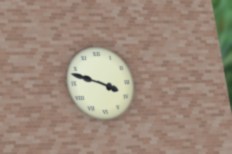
3:48
